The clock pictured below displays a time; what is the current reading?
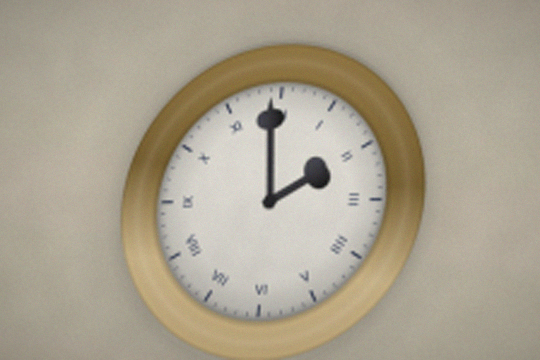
1:59
